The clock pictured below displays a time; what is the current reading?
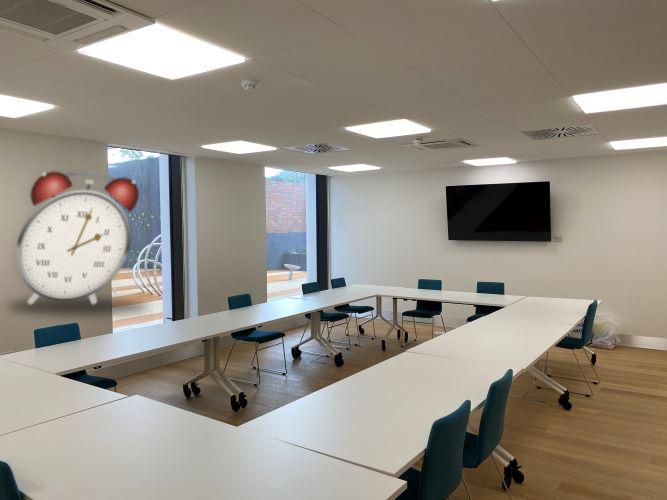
2:02
